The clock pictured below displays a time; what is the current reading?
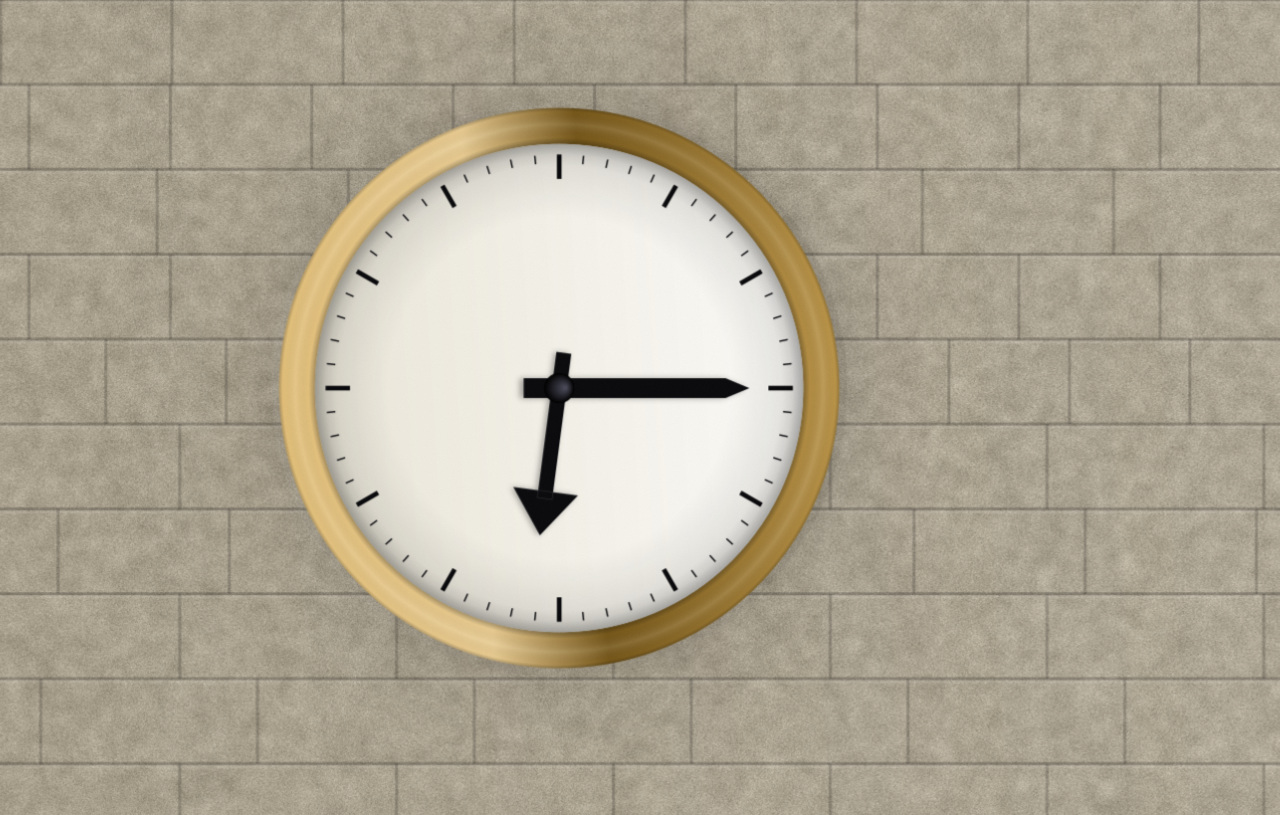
6:15
